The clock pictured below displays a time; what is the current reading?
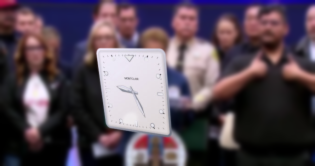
9:26
